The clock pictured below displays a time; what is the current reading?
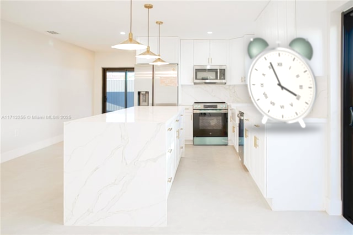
3:56
